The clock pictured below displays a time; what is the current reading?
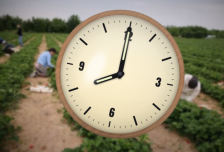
8:00
